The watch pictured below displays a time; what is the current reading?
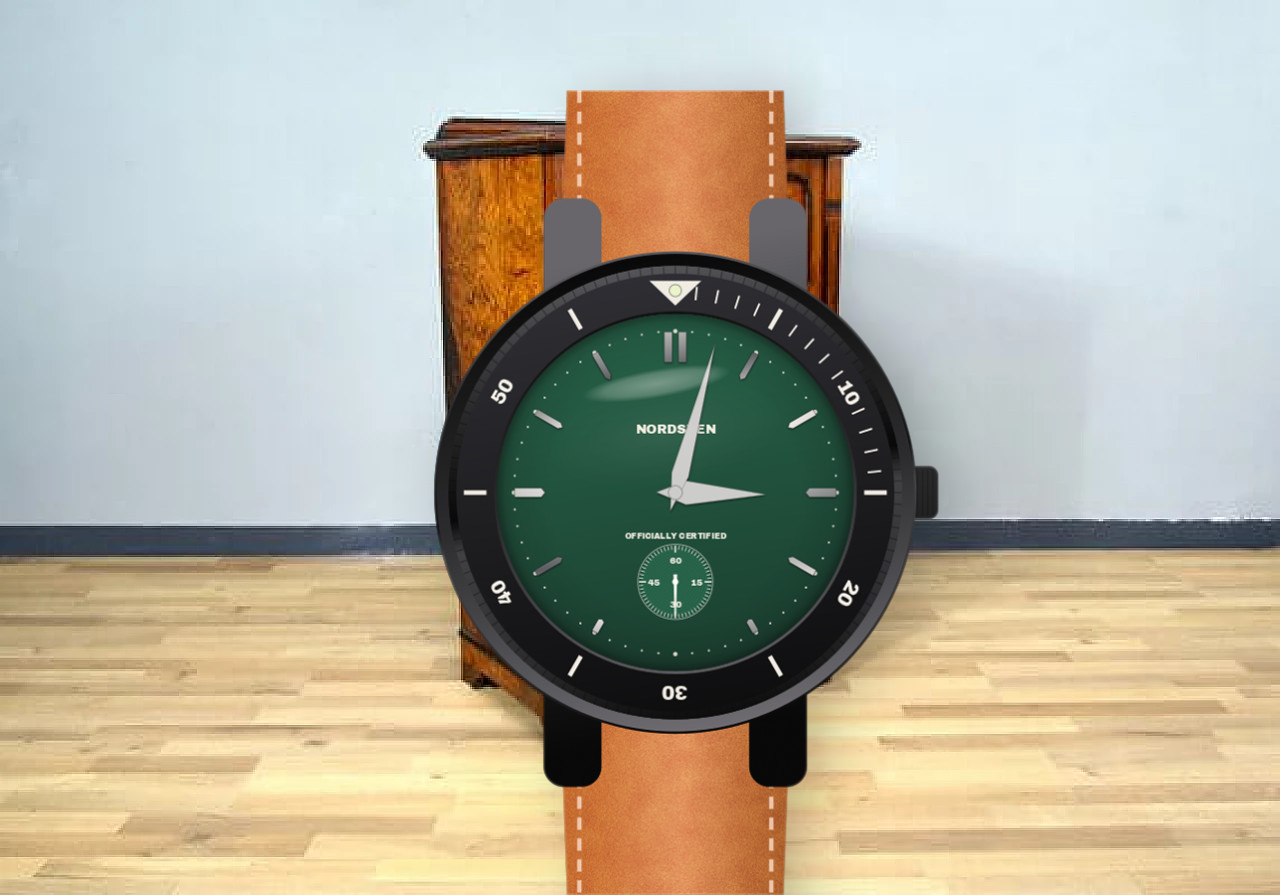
3:02:30
